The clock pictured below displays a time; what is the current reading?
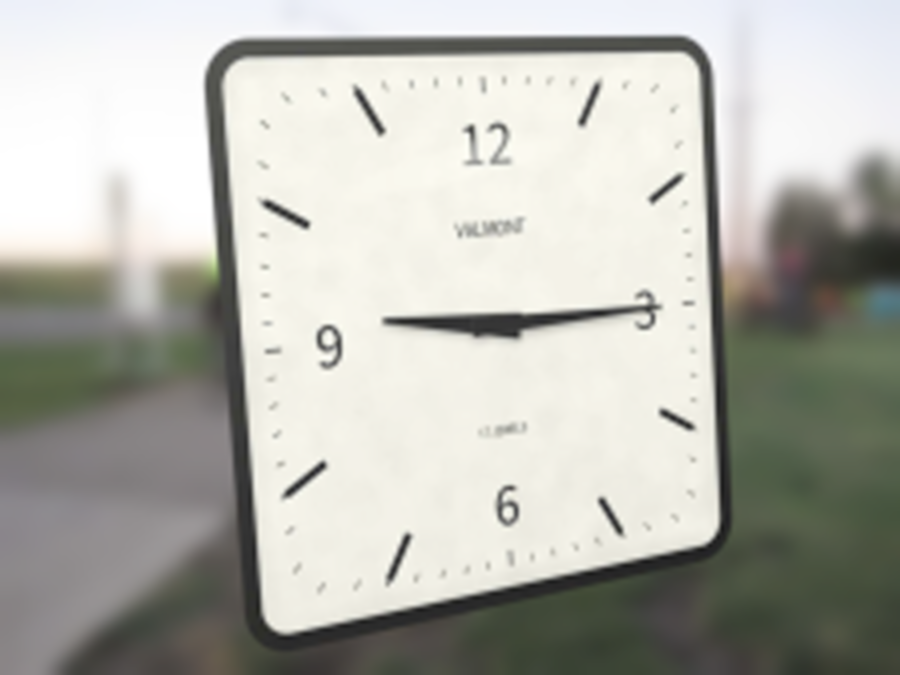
9:15
